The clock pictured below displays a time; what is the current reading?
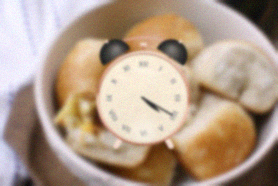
4:20
